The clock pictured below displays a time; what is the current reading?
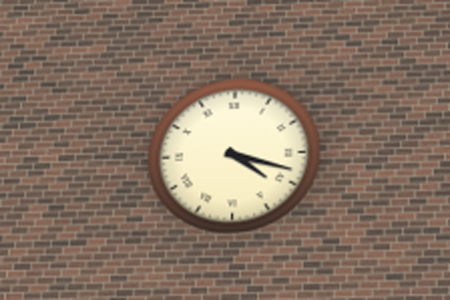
4:18
